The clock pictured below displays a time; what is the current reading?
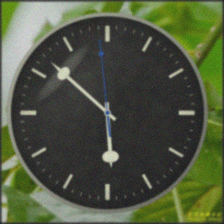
5:51:59
